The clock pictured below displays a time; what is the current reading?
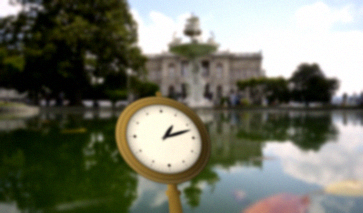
1:12
